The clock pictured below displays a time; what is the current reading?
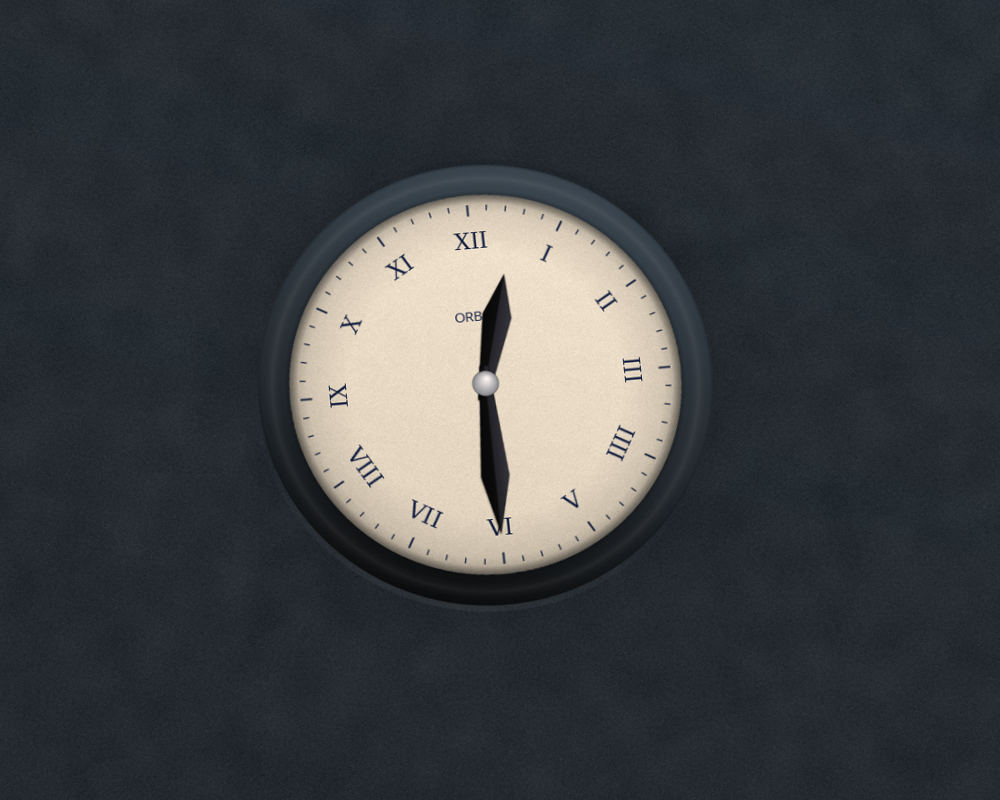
12:30
